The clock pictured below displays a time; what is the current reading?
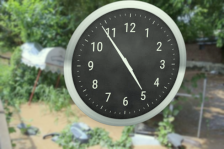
4:54
